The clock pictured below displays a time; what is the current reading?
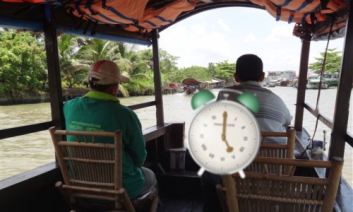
5:00
